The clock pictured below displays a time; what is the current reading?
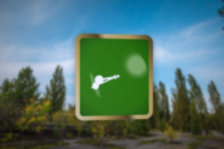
8:41
